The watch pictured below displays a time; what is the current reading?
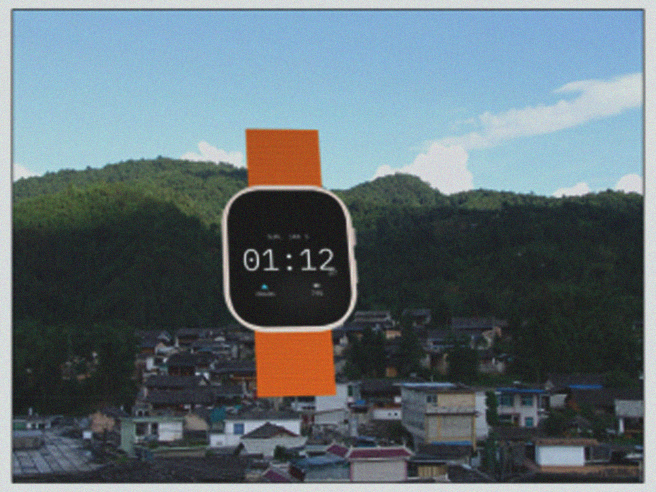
1:12
